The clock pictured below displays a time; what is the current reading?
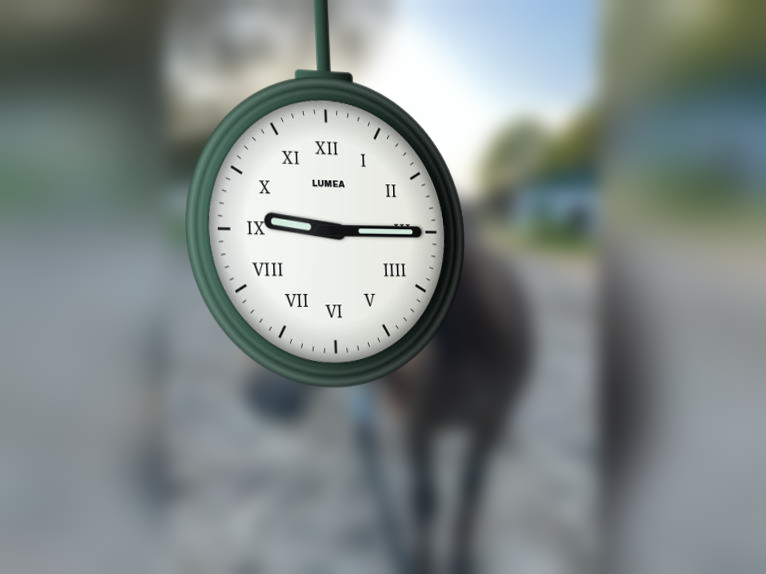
9:15
